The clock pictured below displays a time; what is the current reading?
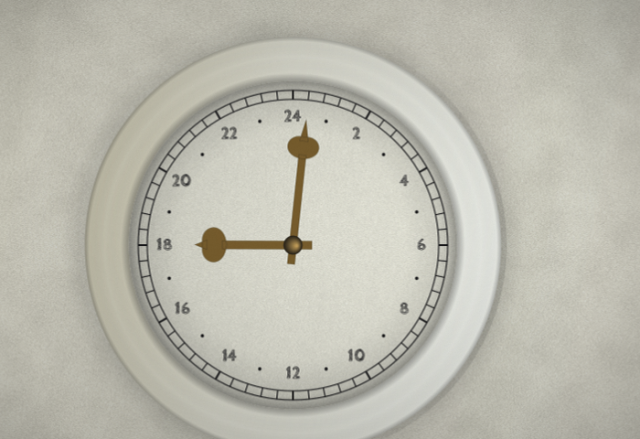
18:01
